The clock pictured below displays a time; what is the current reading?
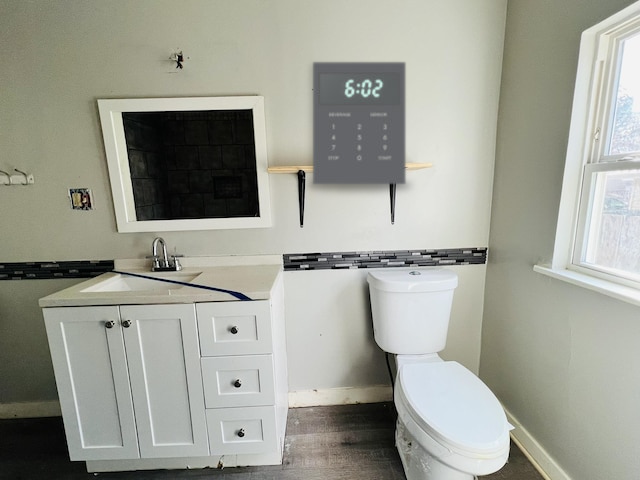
6:02
